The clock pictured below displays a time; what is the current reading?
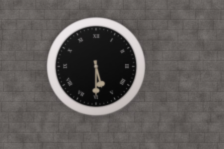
5:30
